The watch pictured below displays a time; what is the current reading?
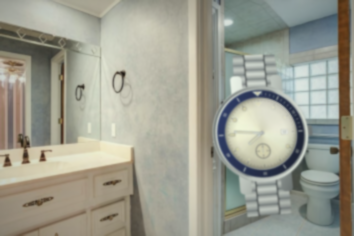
7:46
